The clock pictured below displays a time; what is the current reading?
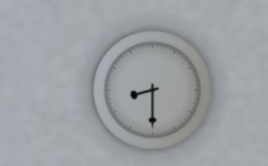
8:30
